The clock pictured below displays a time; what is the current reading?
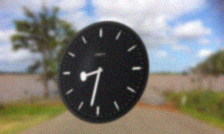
8:32
